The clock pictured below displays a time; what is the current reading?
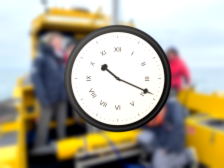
10:19
